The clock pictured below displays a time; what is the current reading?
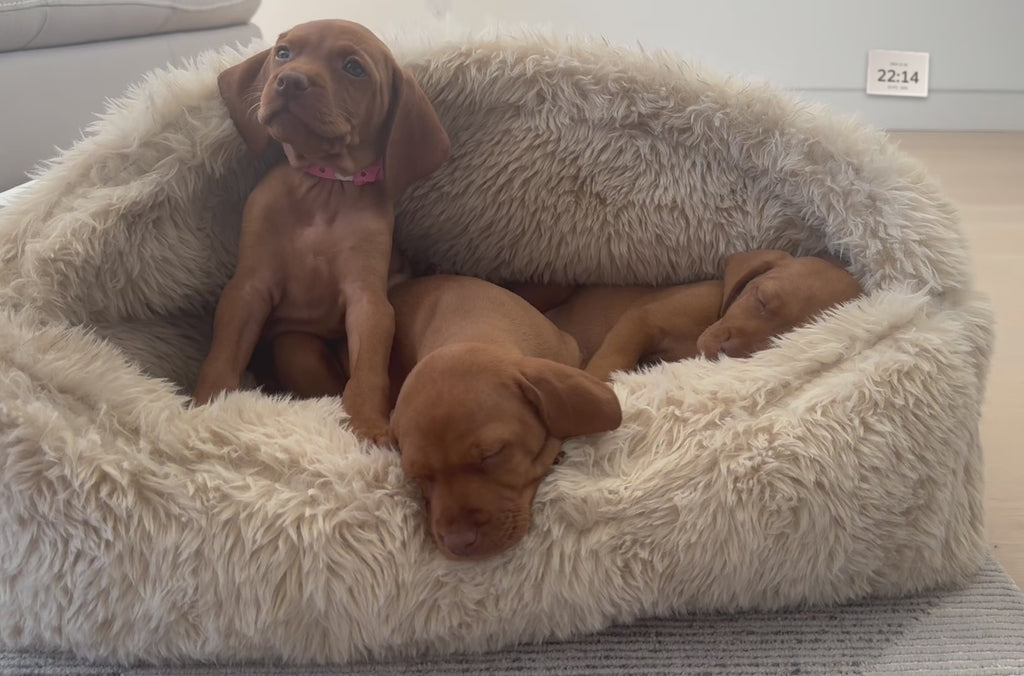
22:14
